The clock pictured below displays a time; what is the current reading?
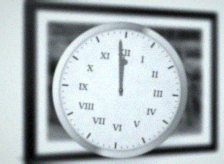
11:59
